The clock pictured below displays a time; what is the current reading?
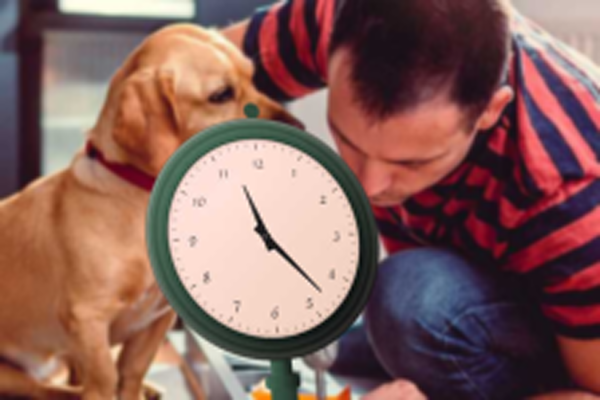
11:23
